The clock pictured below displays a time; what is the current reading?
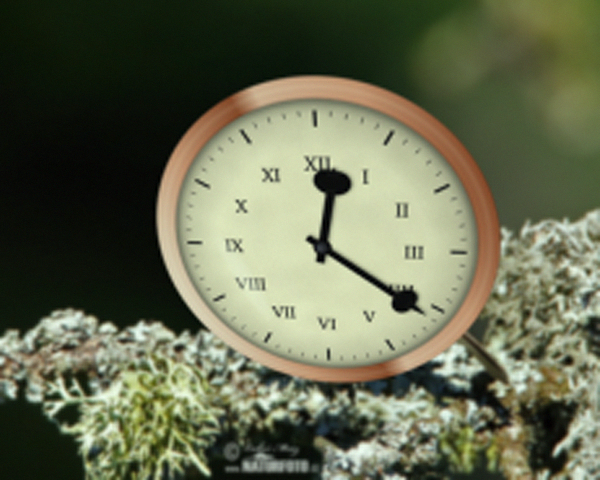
12:21
